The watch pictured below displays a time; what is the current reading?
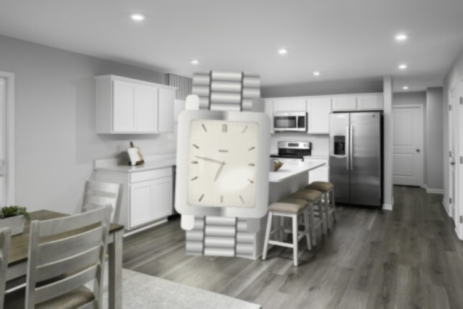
6:47
